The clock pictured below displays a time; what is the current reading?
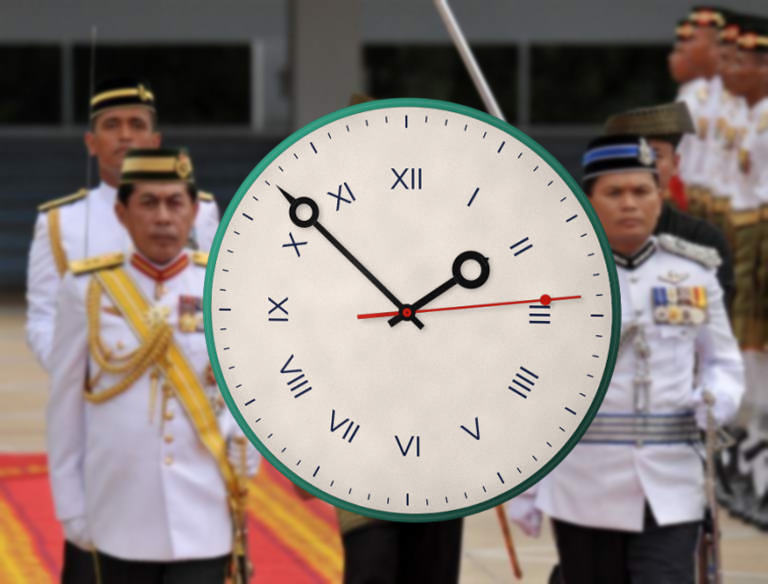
1:52:14
